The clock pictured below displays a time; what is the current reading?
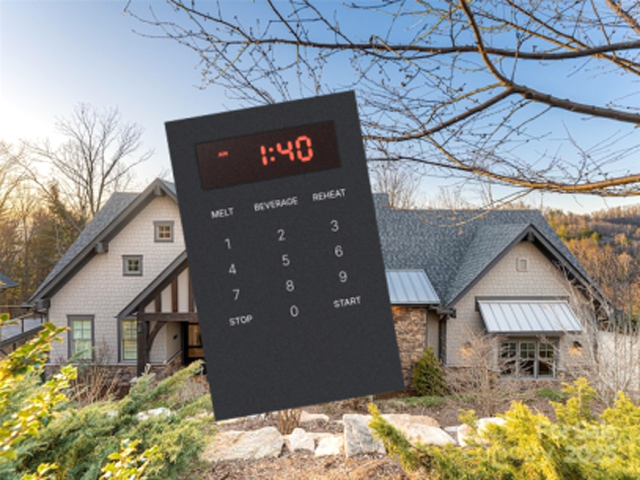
1:40
